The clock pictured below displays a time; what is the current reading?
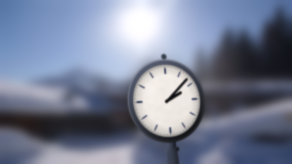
2:08
